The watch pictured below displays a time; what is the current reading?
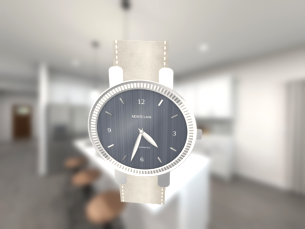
4:33
